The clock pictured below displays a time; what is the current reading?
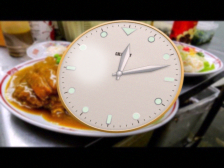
12:12
